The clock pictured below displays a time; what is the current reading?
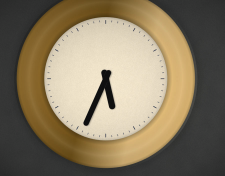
5:34
